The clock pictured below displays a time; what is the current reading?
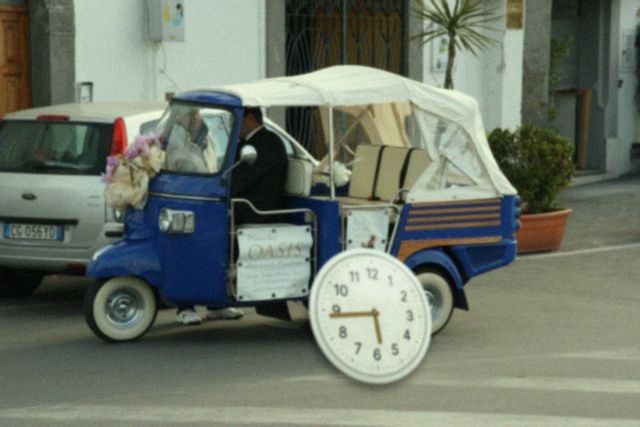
5:44
